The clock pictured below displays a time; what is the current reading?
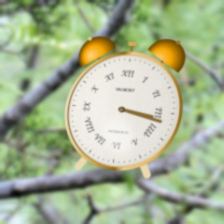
3:17
